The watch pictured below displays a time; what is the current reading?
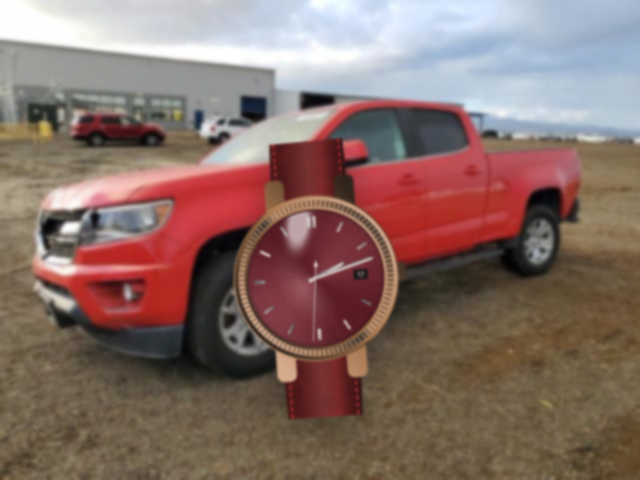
2:12:31
